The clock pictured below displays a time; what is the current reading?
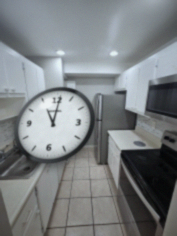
11:01
